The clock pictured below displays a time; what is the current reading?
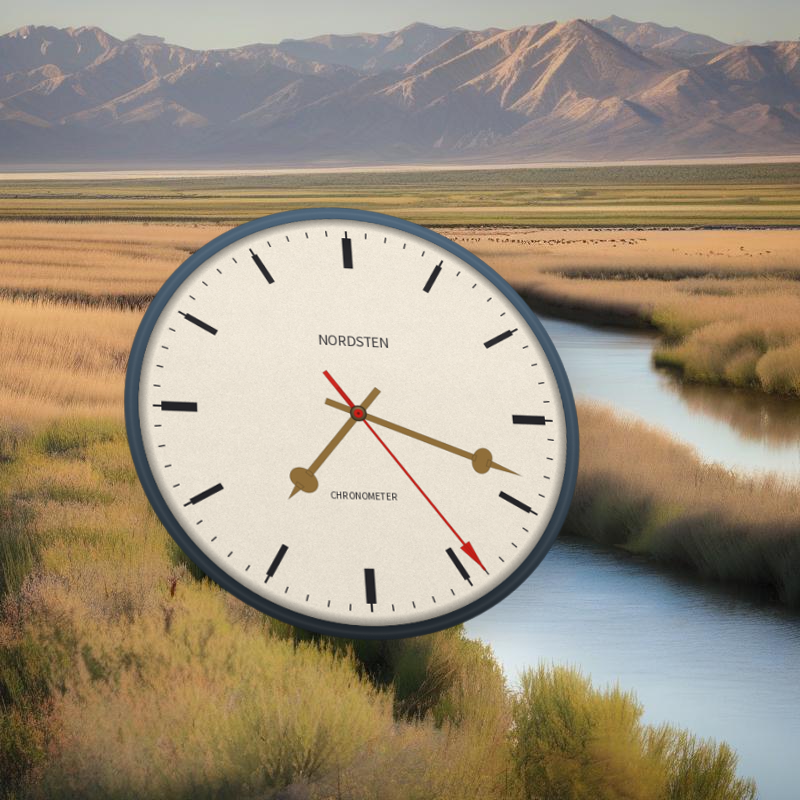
7:18:24
